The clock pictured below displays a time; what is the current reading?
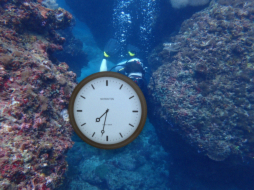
7:32
